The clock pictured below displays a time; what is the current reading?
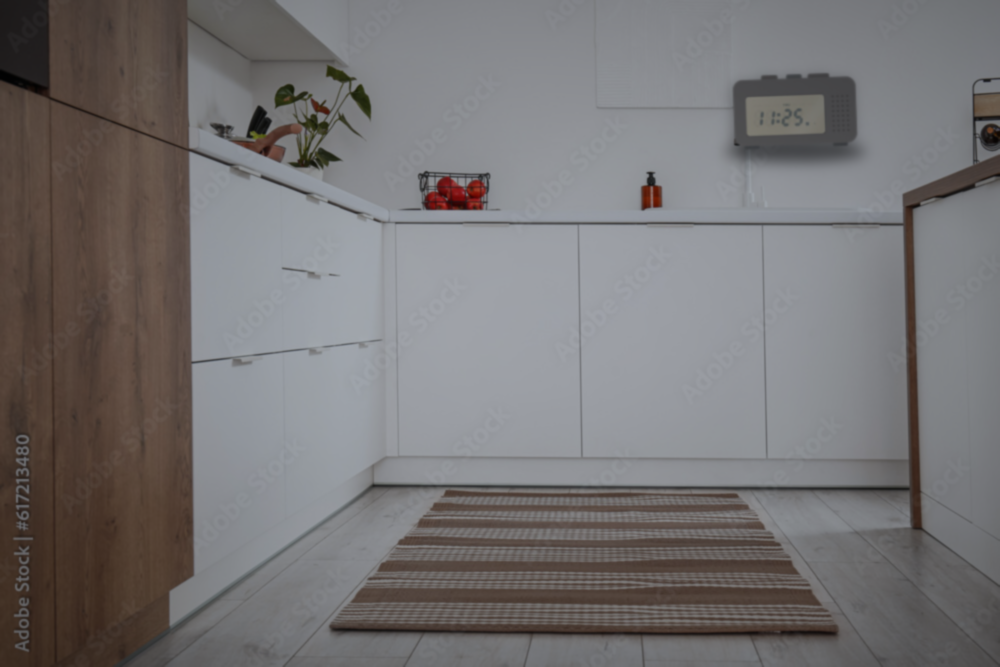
11:25
